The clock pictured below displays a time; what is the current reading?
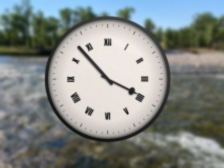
3:53
